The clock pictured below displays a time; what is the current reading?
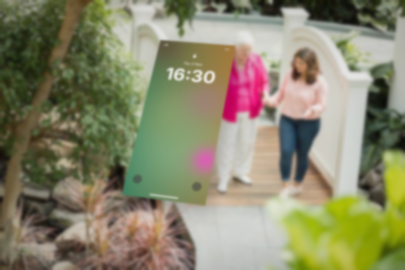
16:30
